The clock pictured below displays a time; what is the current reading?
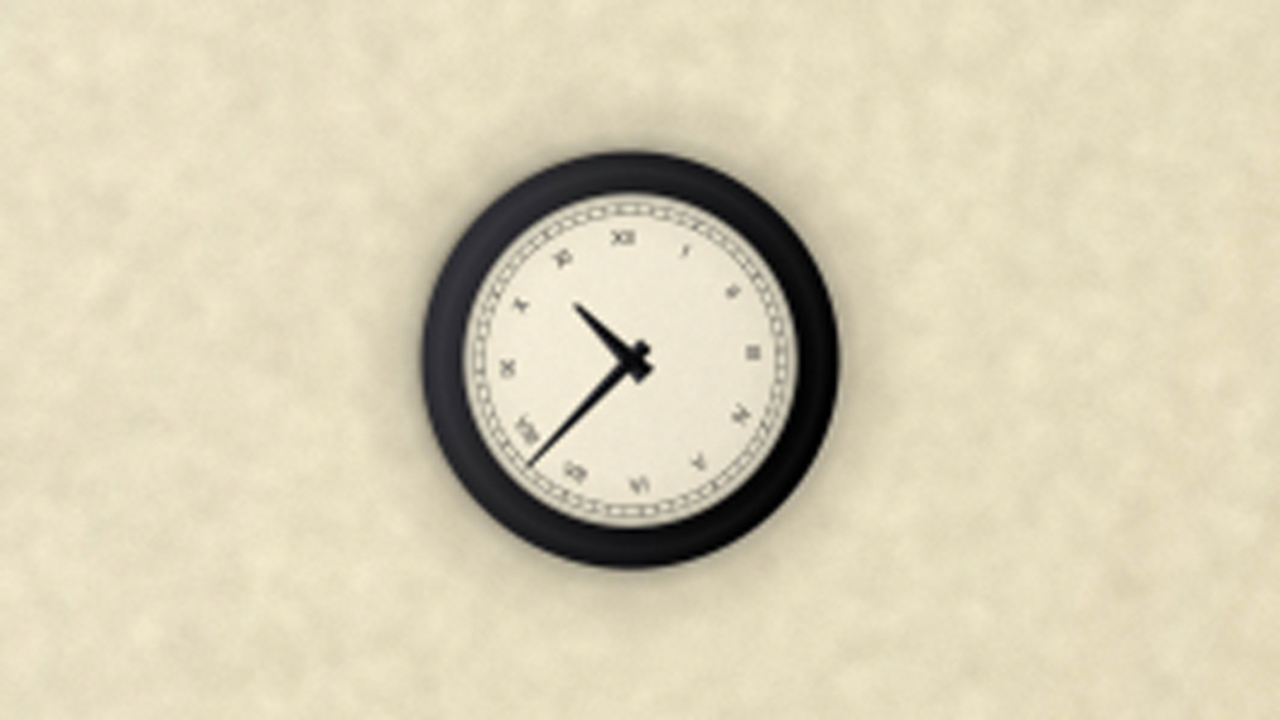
10:38
